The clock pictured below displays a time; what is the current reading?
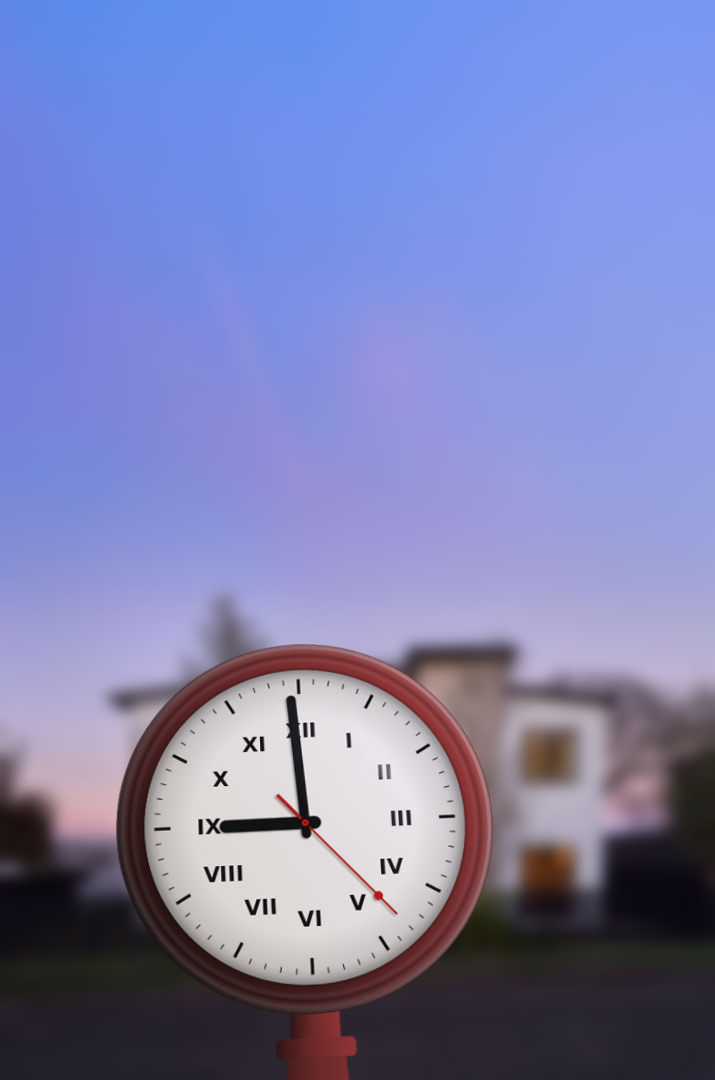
8:59:23
